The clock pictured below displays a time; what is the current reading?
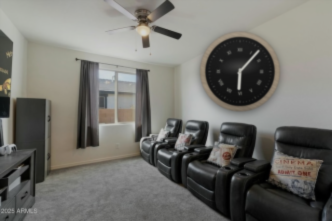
6:07
